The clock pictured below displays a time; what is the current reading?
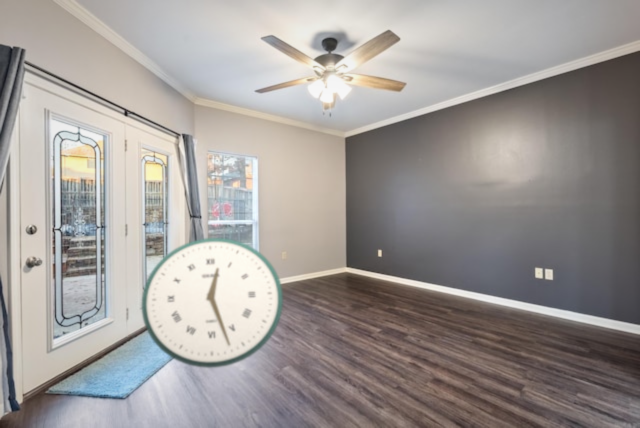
12:27
